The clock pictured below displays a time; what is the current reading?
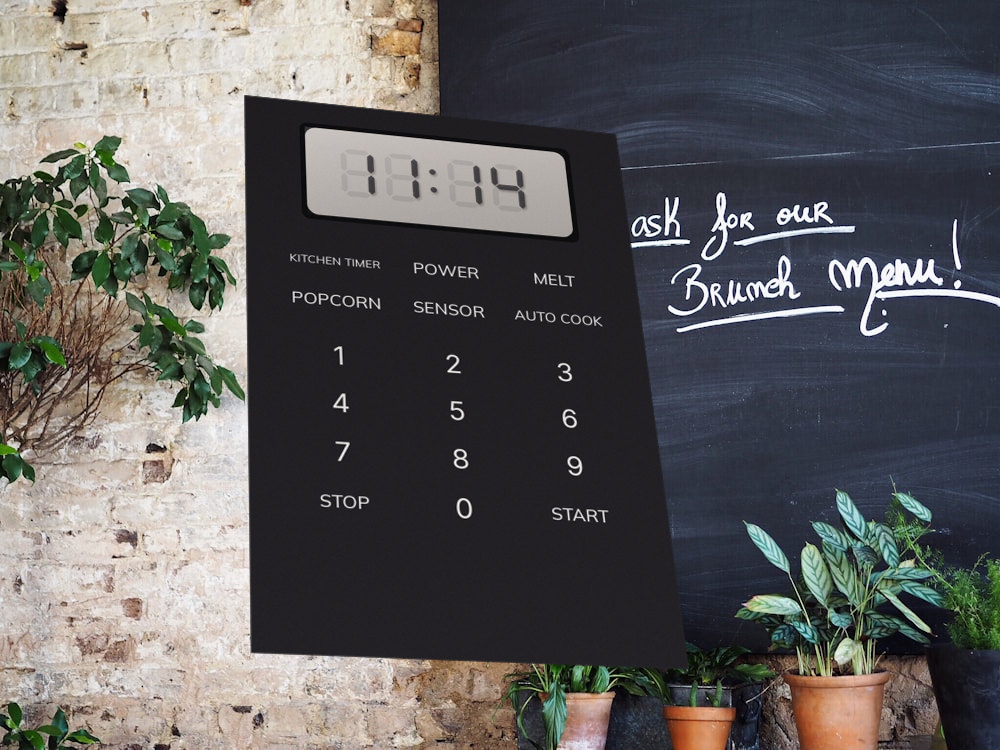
11:14
